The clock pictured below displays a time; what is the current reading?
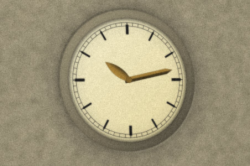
10:13
